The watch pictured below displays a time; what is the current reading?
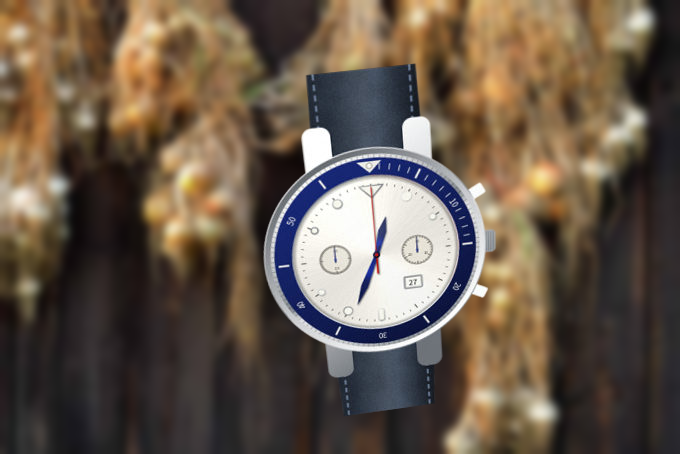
12:34
